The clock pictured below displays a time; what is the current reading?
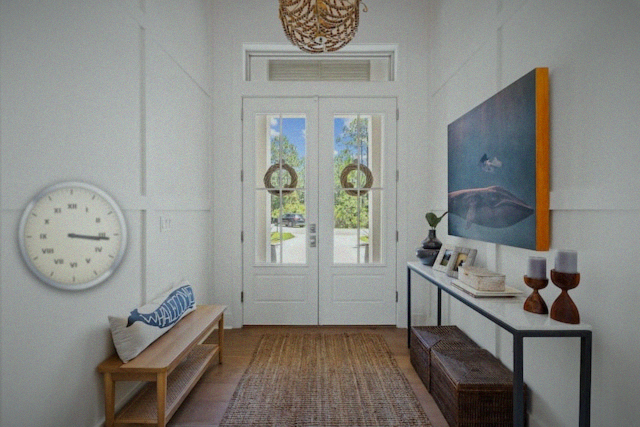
3:16
